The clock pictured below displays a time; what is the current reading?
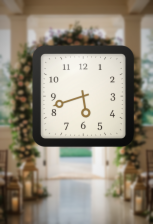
5:42
